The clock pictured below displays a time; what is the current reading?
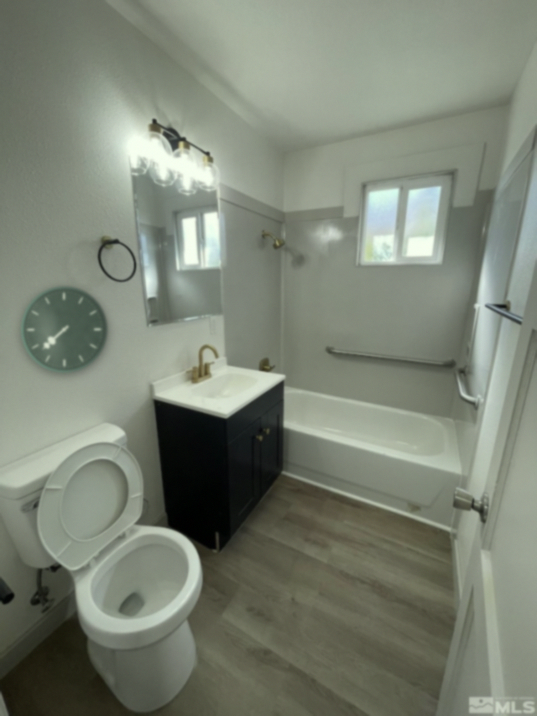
7:38
